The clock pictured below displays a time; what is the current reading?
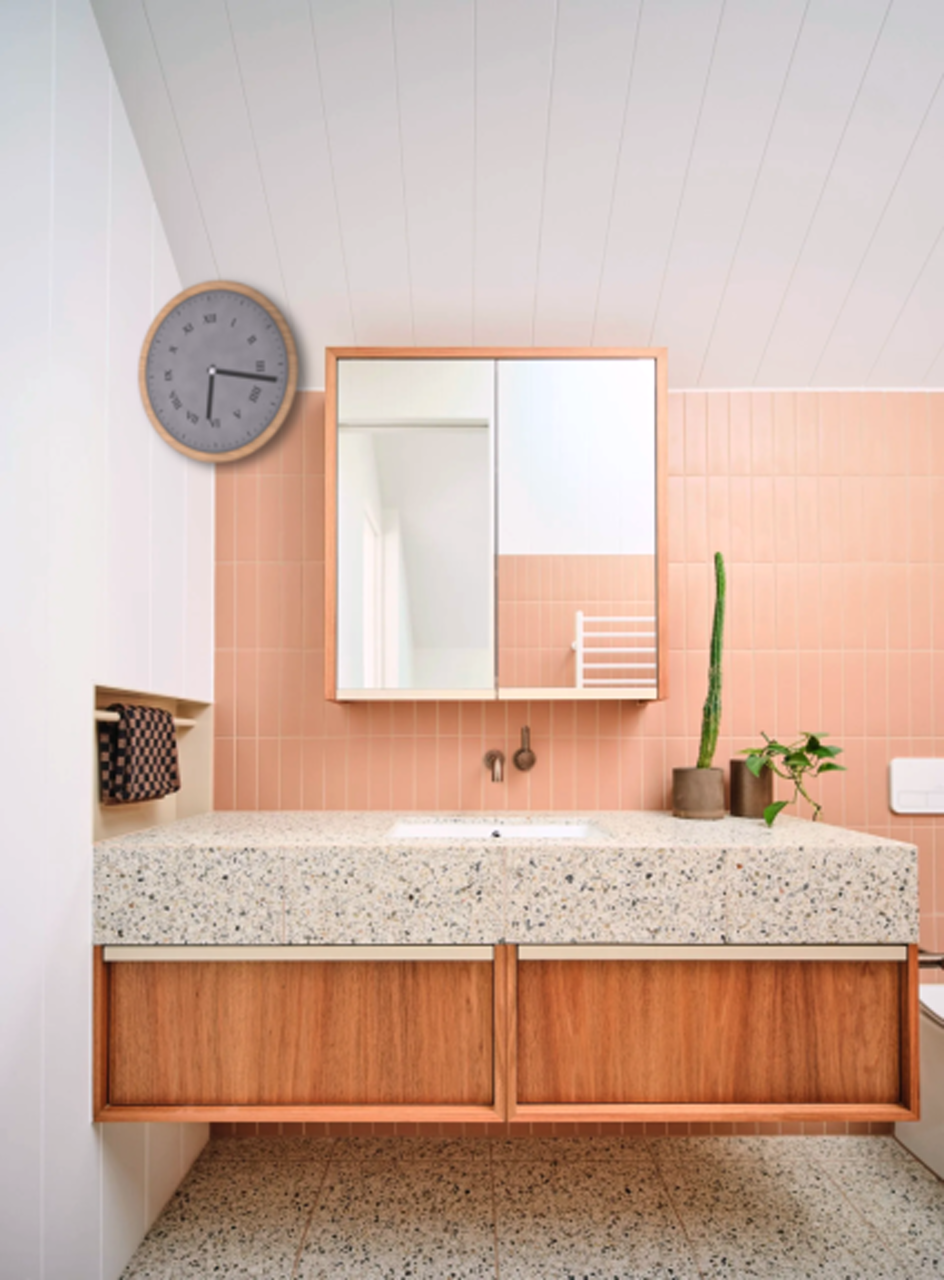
6:17
